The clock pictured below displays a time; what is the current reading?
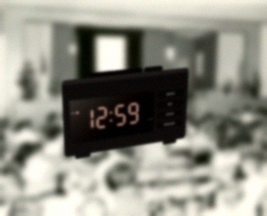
12:59
